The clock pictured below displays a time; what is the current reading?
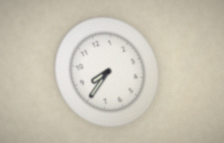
8:40
